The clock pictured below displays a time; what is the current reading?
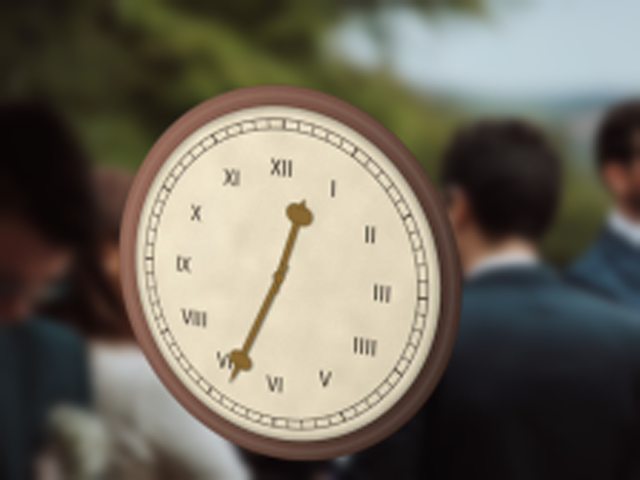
12:34
